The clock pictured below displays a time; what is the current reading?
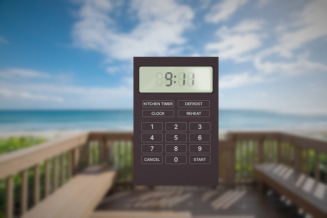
9:11
